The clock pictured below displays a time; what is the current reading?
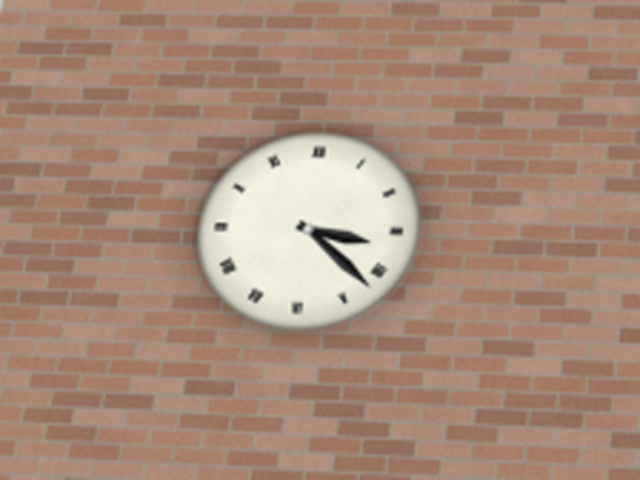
3:22
